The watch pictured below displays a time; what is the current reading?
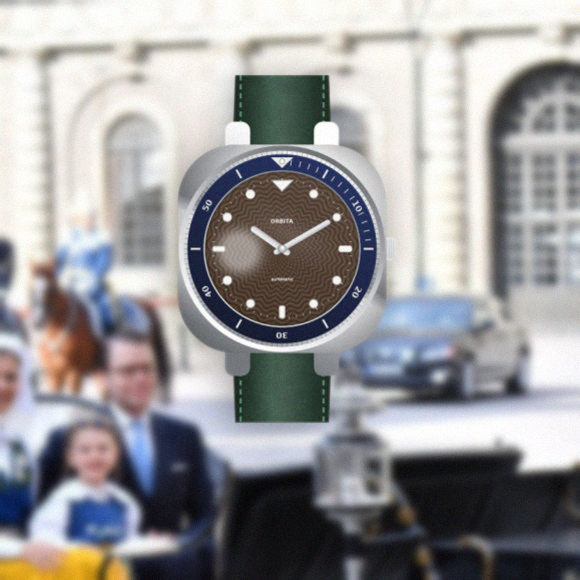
10:10
